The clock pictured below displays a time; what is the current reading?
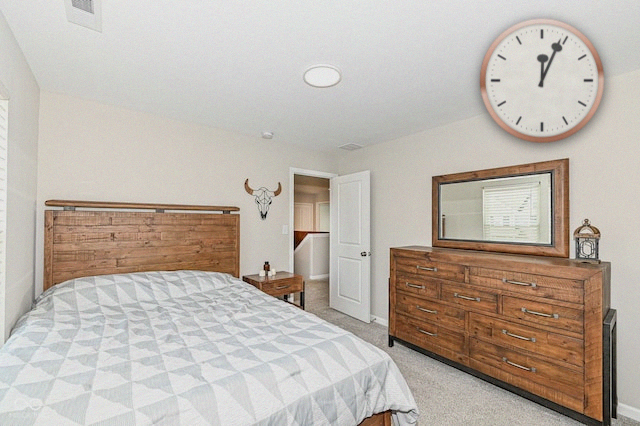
12:04
